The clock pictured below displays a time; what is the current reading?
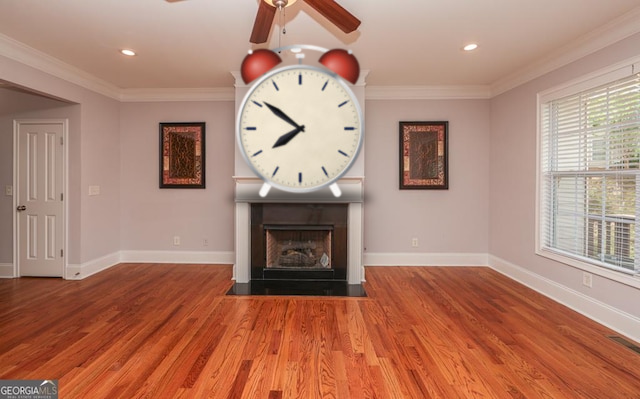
7:51
